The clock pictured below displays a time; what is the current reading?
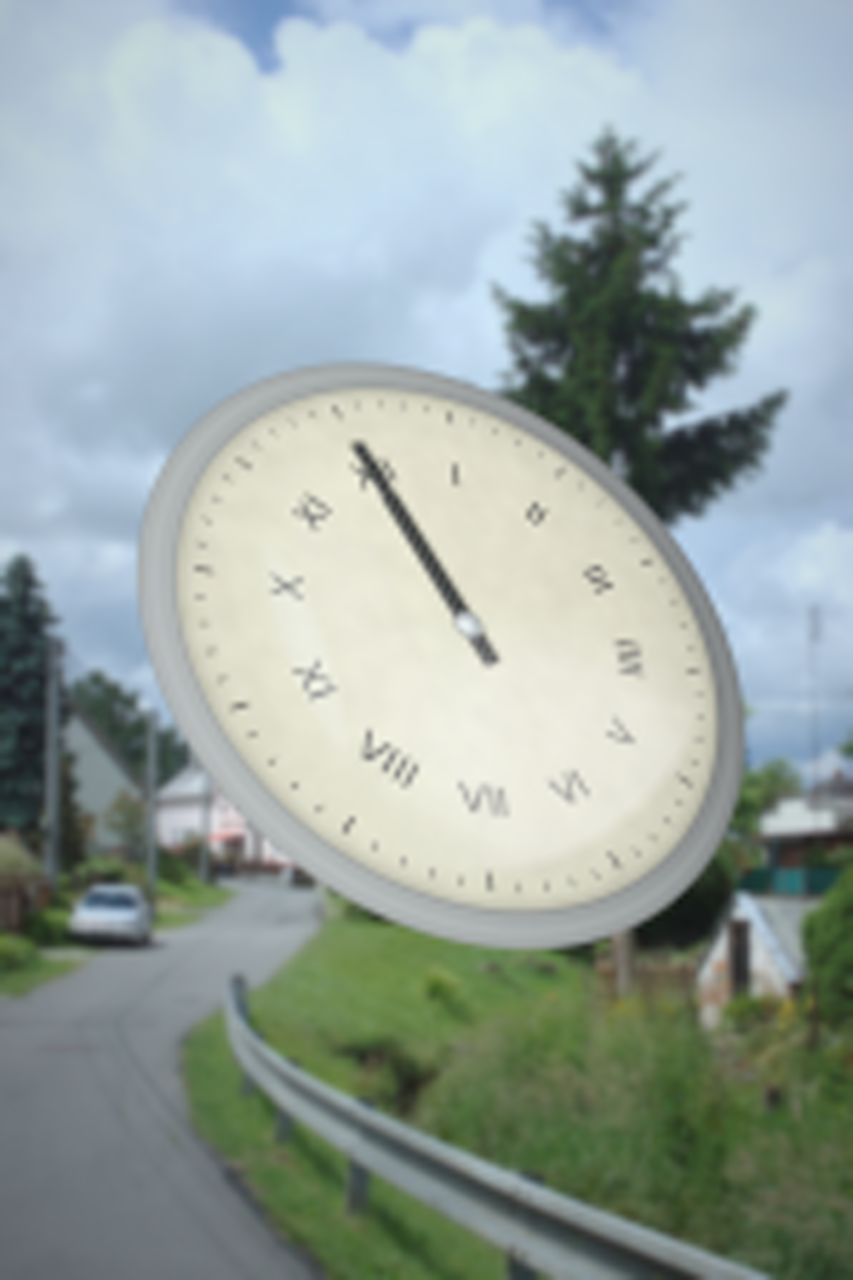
12:00
